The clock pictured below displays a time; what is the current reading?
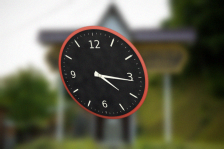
4:16
